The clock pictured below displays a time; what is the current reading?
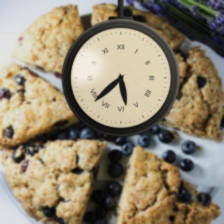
5:38
